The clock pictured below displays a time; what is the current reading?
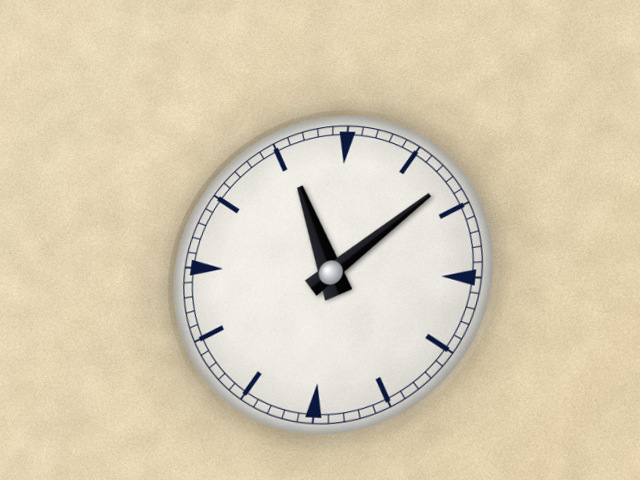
11:08
